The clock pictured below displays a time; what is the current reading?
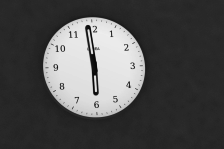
5:59
